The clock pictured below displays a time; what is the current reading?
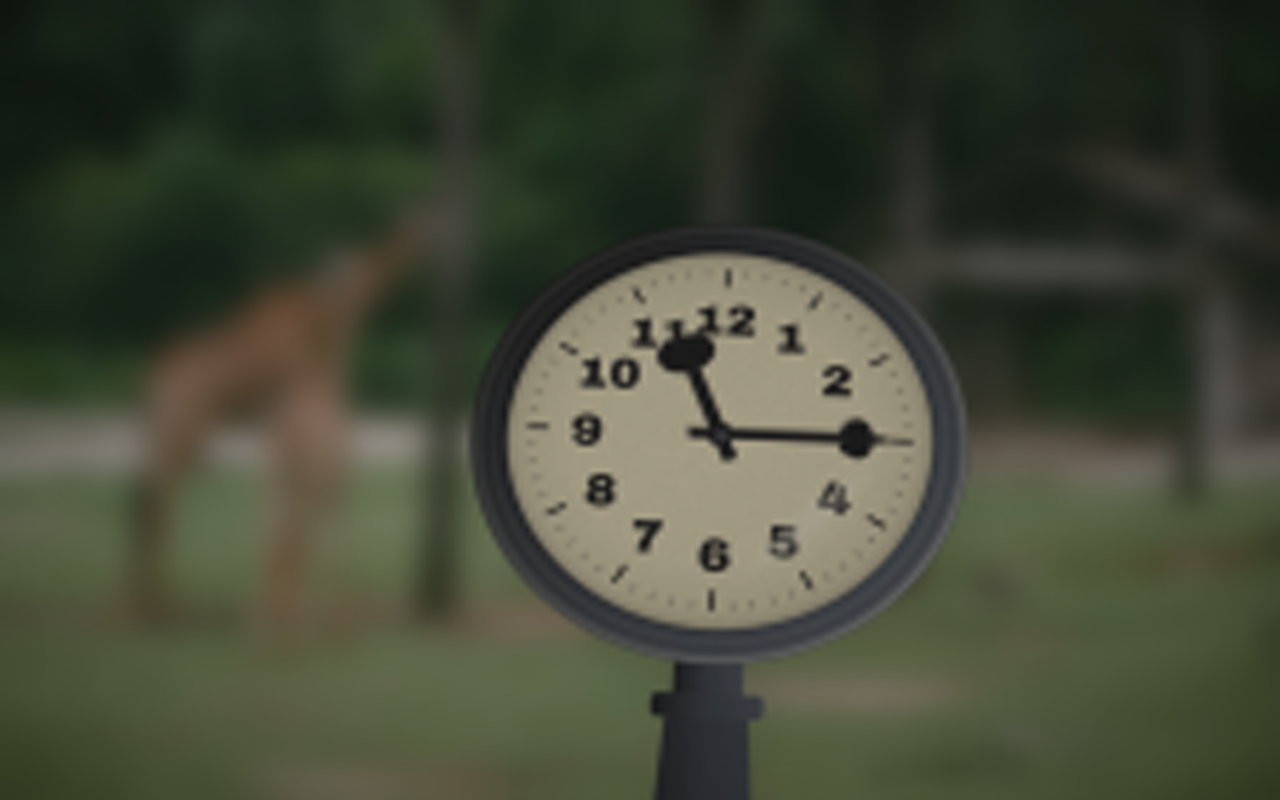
11:15
